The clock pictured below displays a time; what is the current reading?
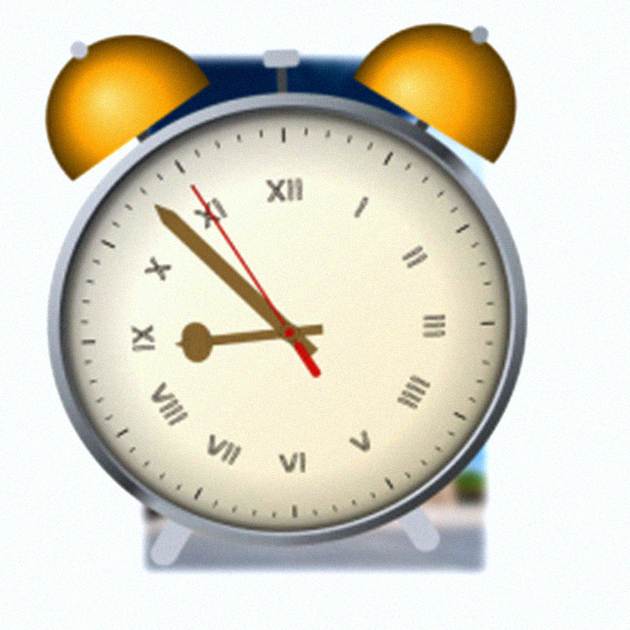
8:52:55
